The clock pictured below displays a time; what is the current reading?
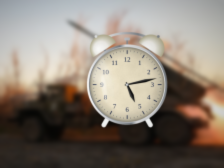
5:13
